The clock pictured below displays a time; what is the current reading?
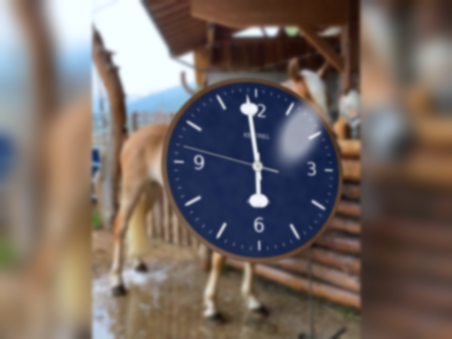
5:58:47
